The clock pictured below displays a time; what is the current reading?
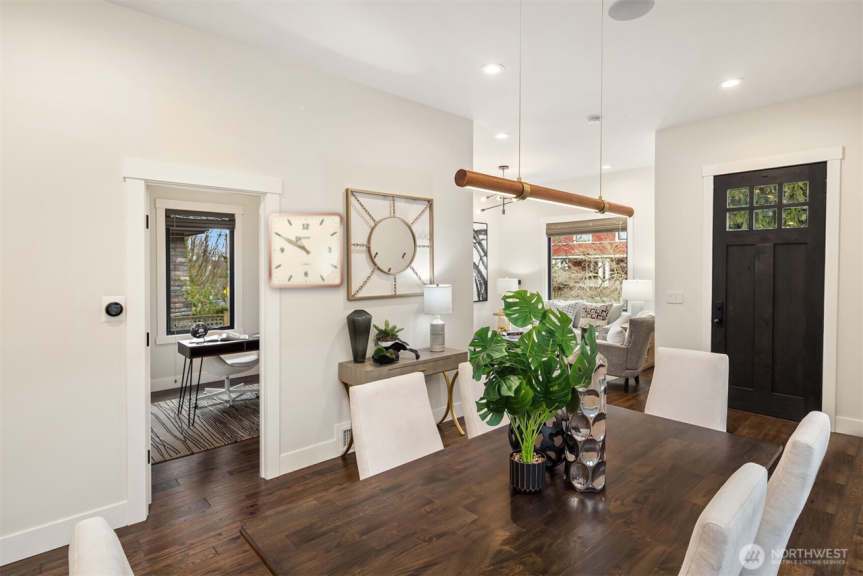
10:50
